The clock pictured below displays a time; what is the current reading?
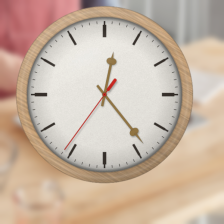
12:23:36
